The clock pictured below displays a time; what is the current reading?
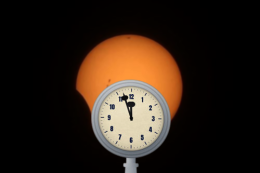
11:57
